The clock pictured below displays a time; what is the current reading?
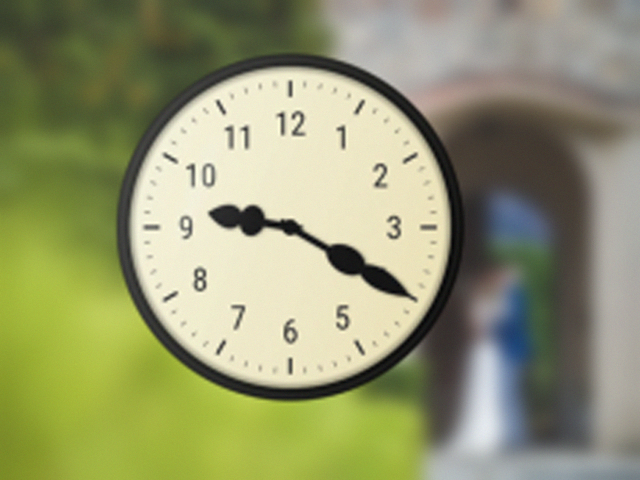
9:20
